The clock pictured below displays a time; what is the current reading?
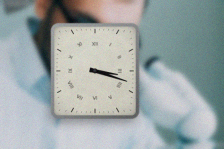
3:18
